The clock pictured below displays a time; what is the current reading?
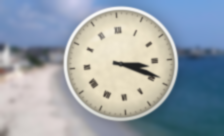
3:19
